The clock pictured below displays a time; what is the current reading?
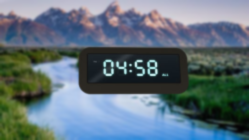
4:58
